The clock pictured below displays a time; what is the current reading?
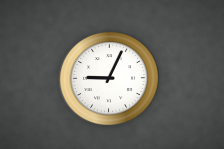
9:04
